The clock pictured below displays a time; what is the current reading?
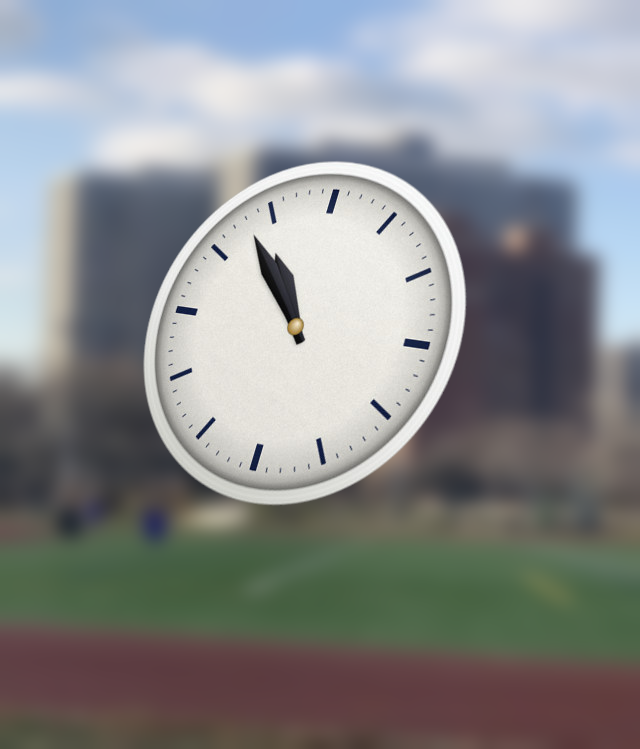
10:53
